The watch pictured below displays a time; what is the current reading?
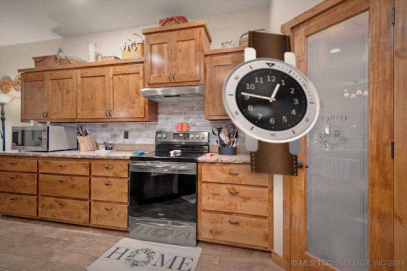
12:46
